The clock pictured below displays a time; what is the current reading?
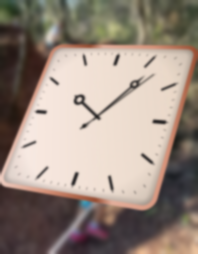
10:06:07
